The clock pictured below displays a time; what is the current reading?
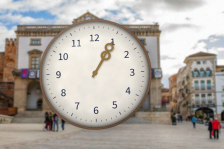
1:05
